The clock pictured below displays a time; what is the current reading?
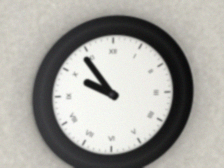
9:54
